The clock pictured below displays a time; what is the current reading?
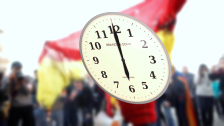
6:00
